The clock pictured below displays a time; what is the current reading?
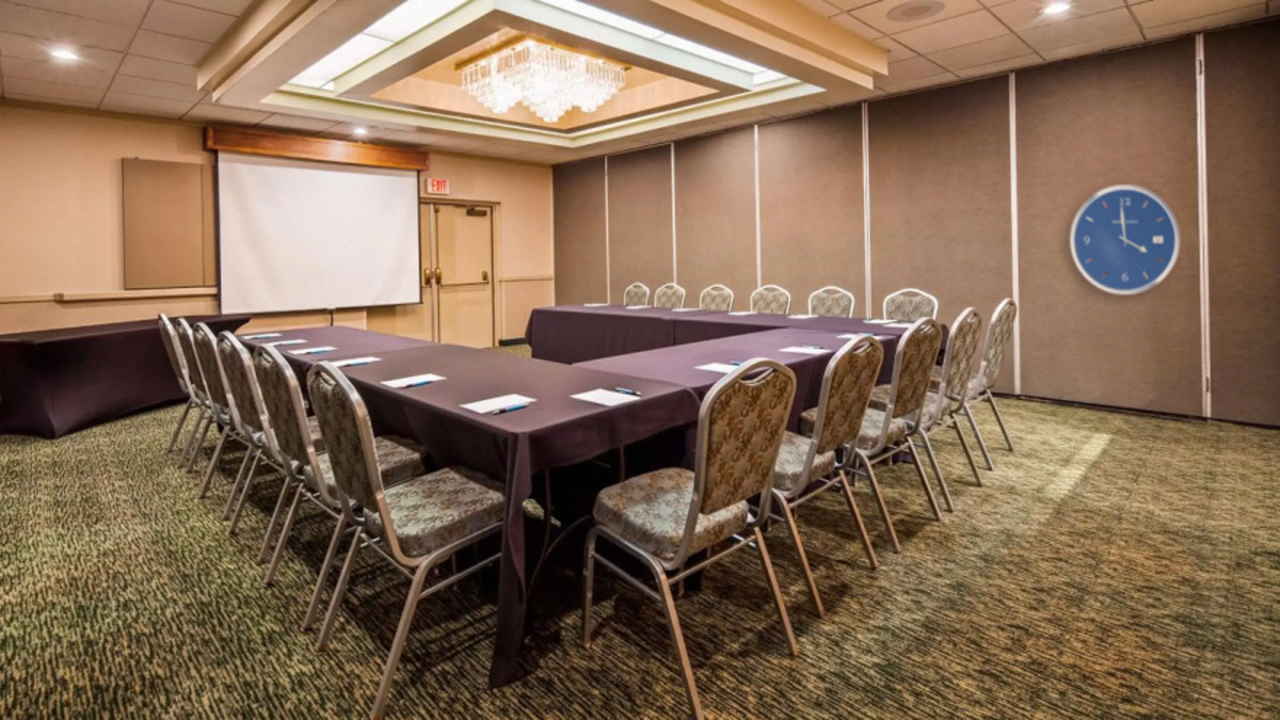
3:59
